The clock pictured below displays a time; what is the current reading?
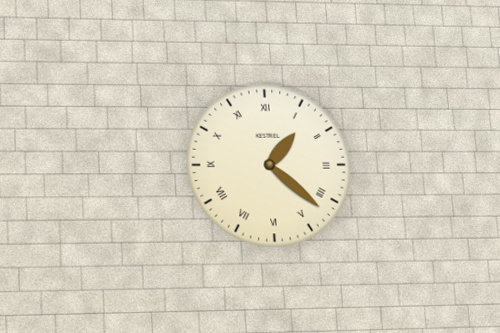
1:22
